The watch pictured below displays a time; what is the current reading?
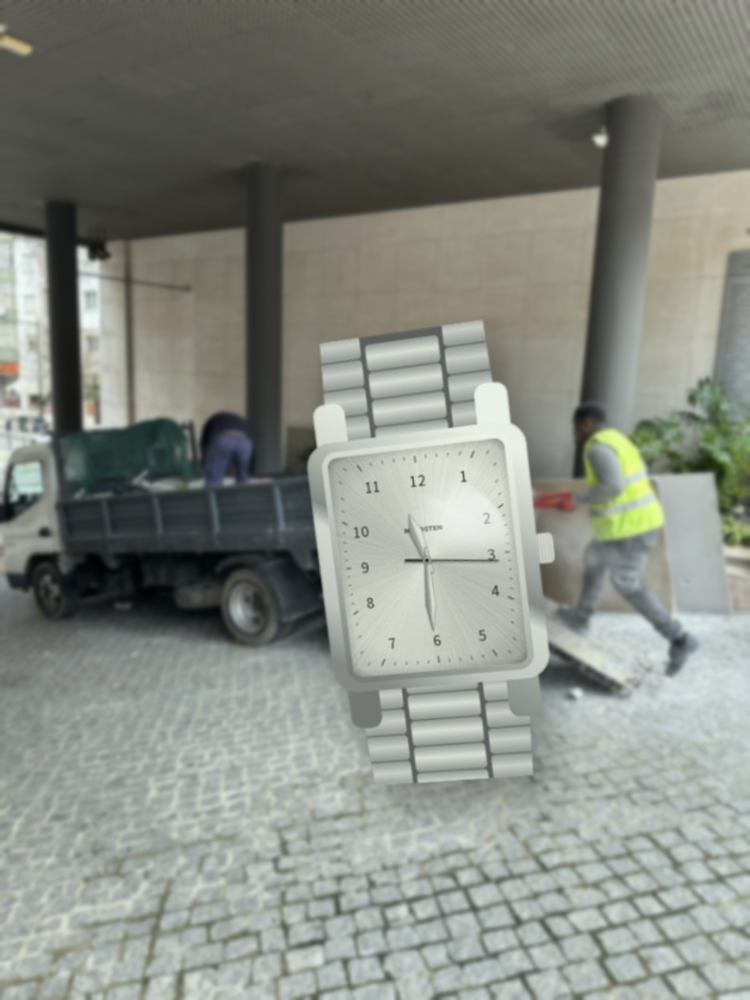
11:30:16
